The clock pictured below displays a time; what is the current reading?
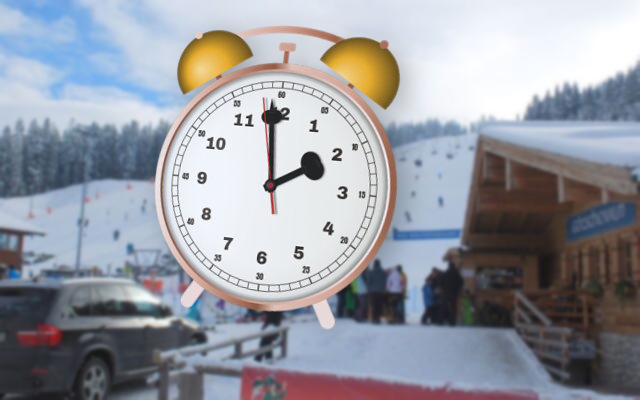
1:58:58
